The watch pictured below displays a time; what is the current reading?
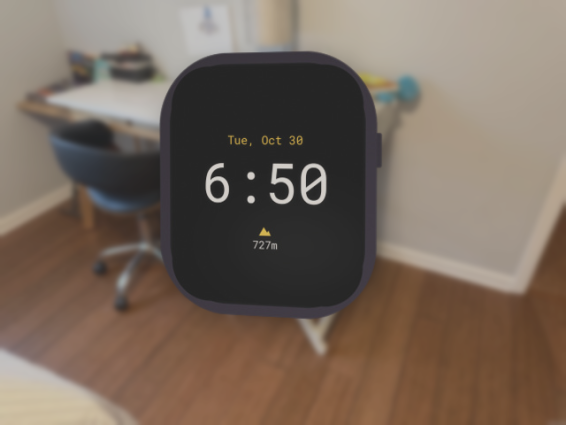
6:50
